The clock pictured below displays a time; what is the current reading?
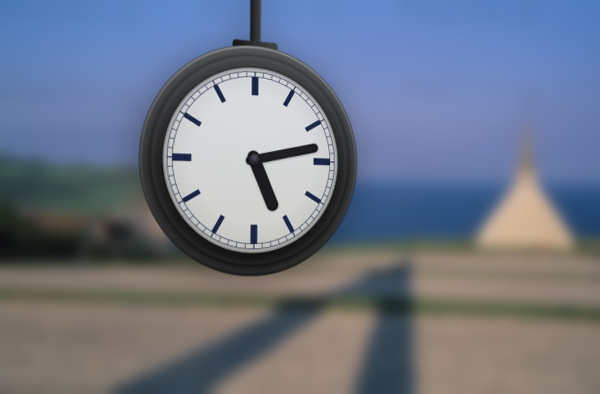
5:13
